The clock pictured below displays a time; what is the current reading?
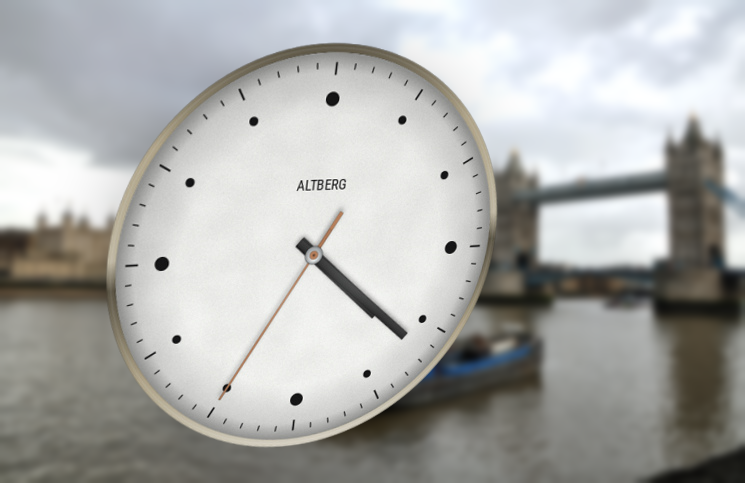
4:21:35
